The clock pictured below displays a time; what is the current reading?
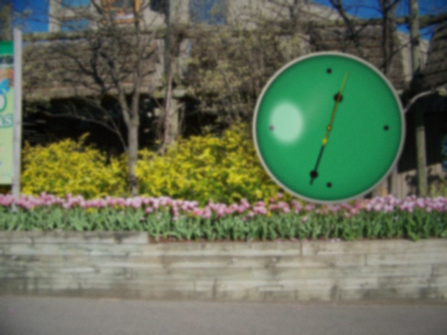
12:33:03
